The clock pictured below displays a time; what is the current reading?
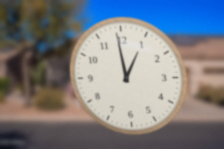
12:59
